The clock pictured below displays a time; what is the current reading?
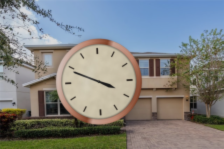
3:49
